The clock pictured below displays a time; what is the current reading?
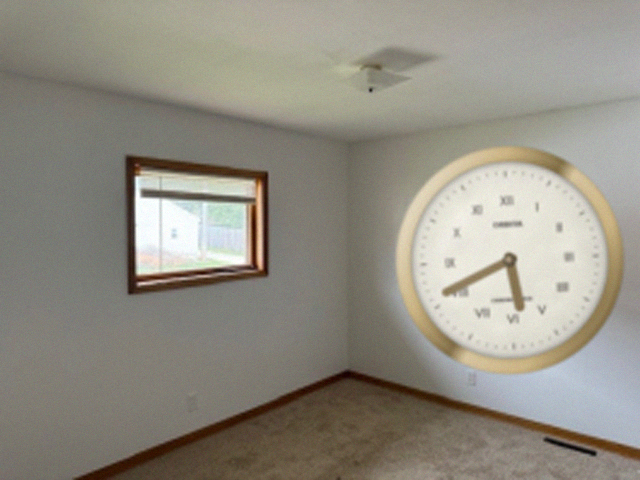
5:41
